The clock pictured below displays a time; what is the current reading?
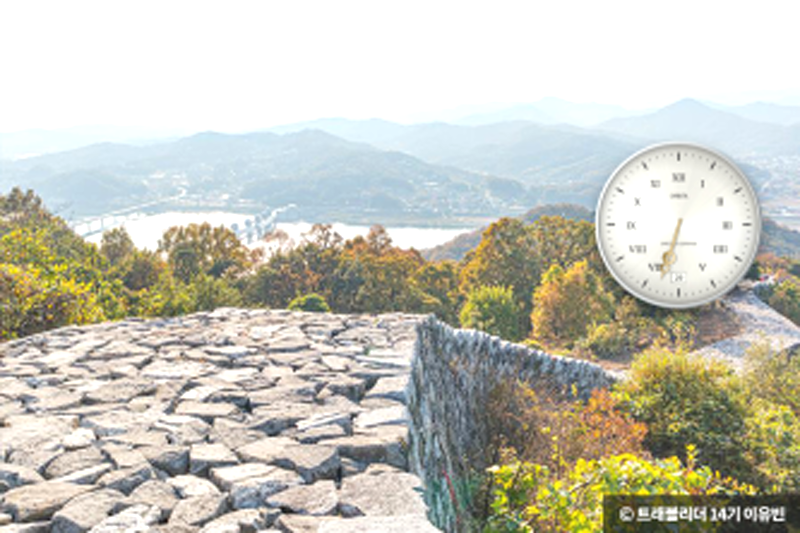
6:33
